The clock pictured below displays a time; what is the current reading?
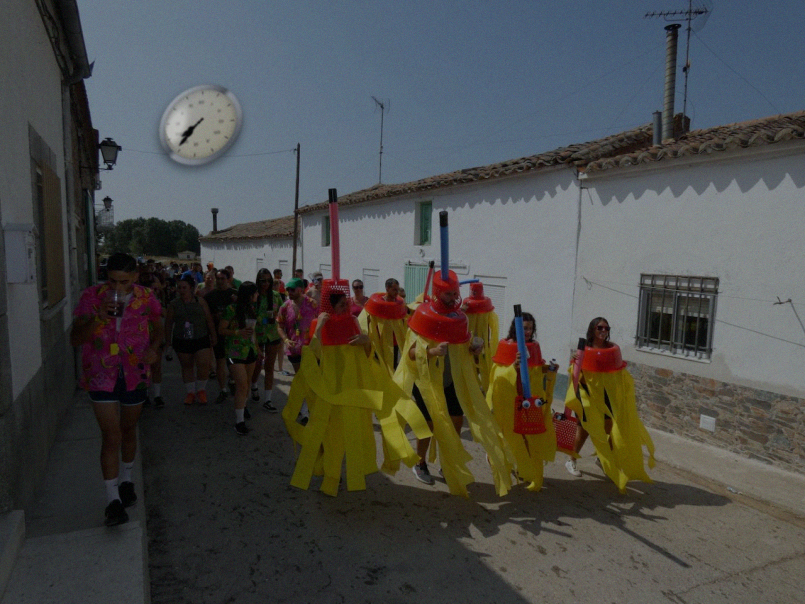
7:36
